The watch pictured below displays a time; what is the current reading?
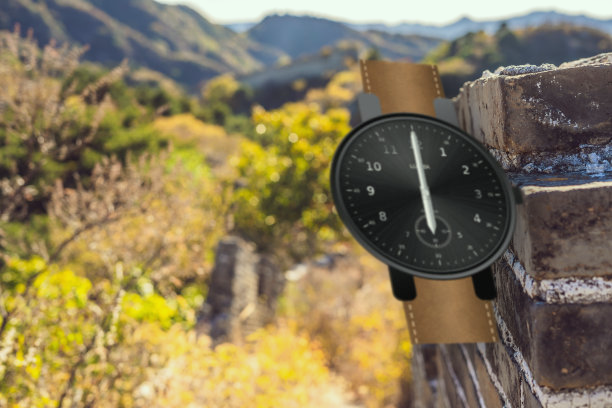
6:00
